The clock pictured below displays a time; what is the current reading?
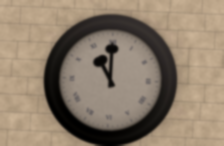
11:00
